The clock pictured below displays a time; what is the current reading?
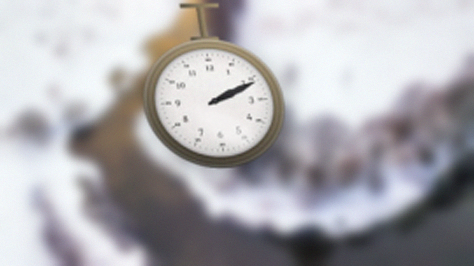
2:11
